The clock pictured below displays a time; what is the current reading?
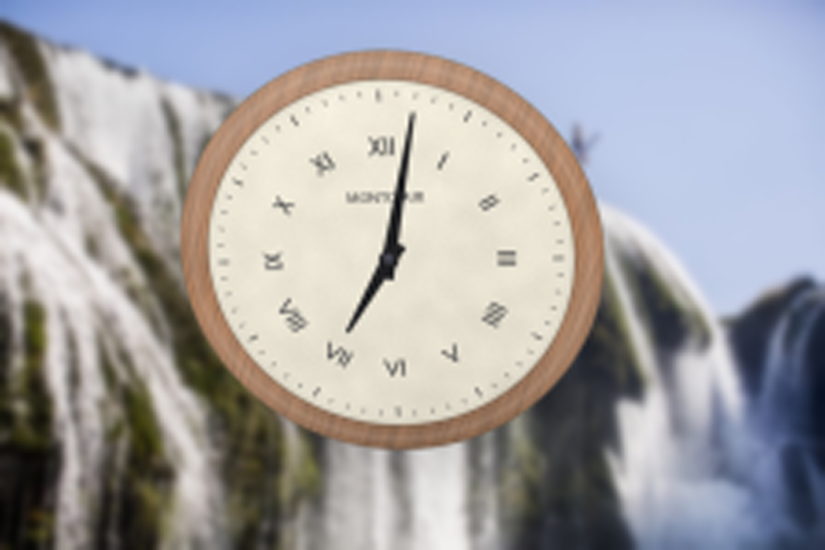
7:02
